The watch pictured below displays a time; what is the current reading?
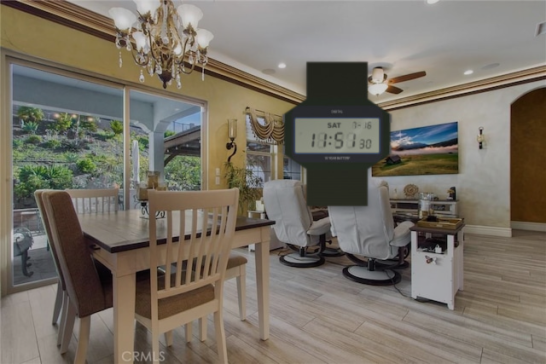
11:51:30
